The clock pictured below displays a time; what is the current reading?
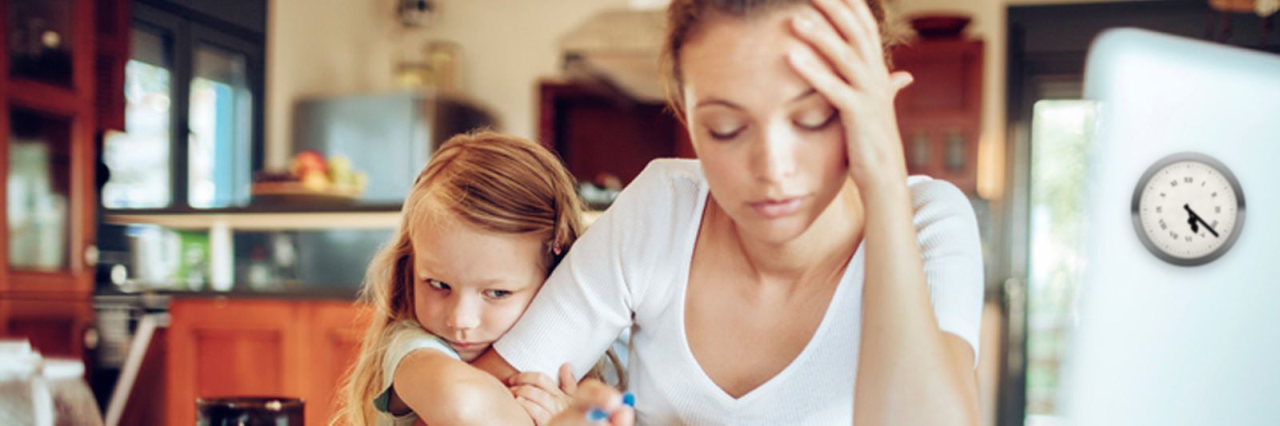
5:22
